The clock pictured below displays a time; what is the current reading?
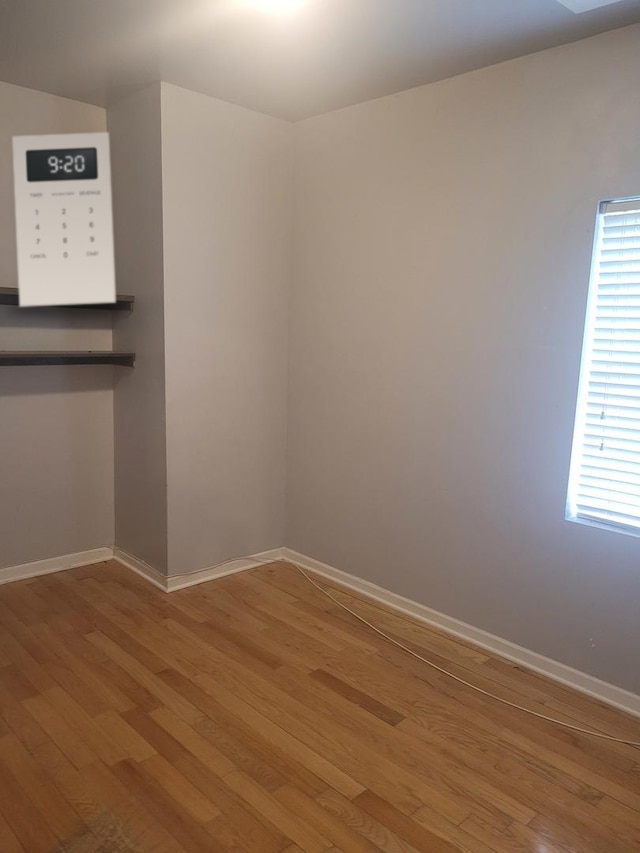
9:20
